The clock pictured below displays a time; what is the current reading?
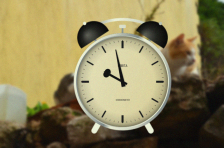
9:58
